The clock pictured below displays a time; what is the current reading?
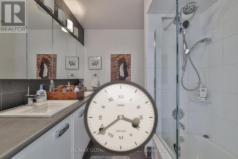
3:39
